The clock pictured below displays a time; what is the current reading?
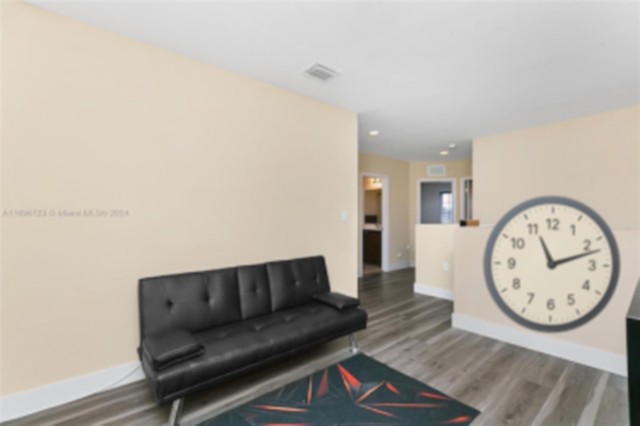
11:12
